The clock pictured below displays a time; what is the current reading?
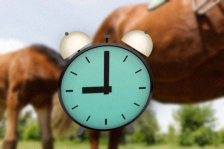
9:00
